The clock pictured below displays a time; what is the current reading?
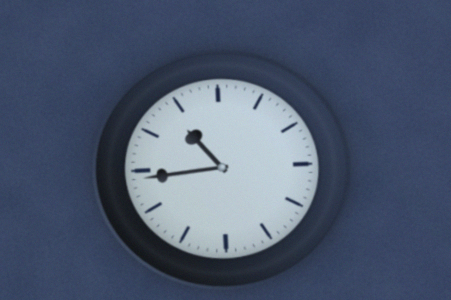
10:44
